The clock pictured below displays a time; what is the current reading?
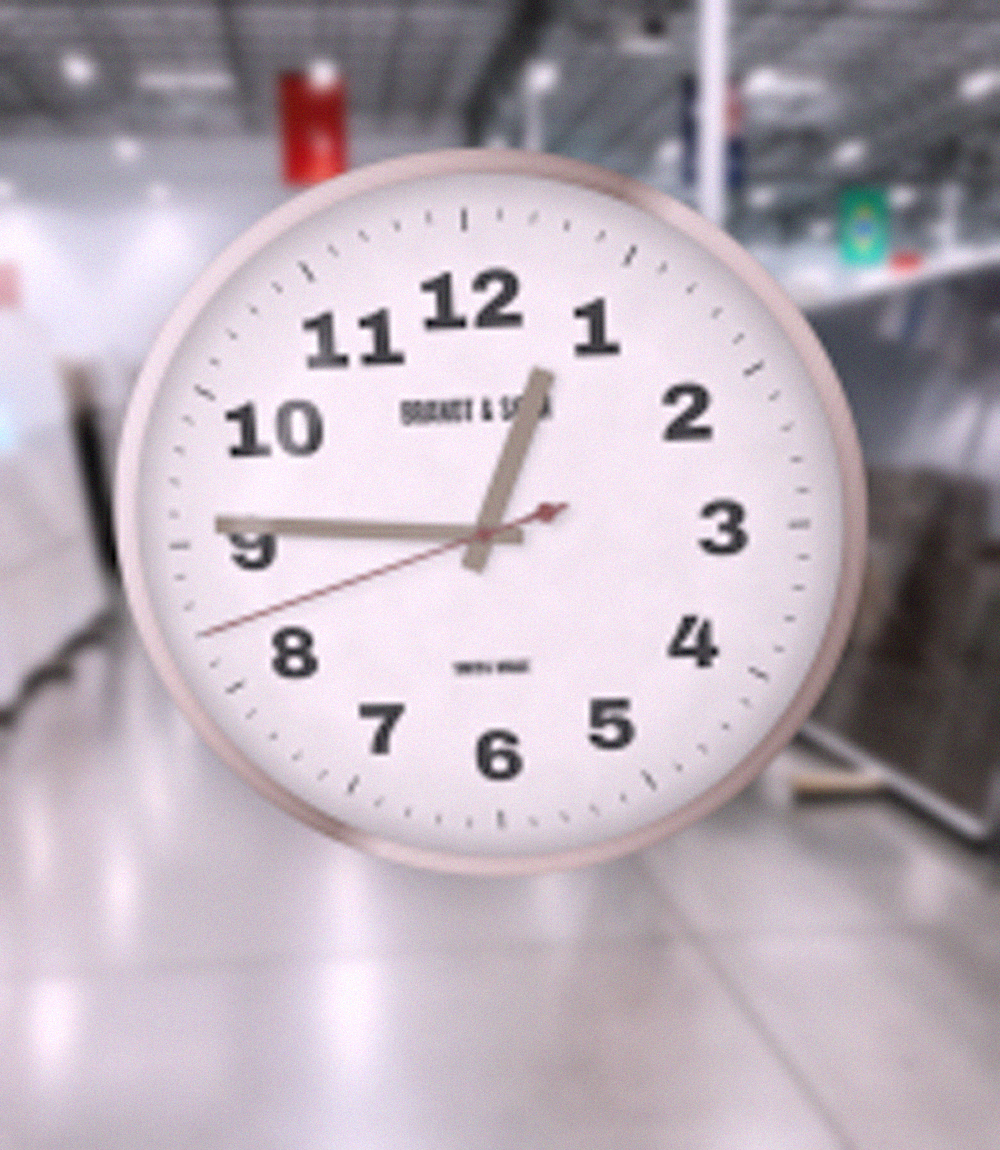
12:45:42
